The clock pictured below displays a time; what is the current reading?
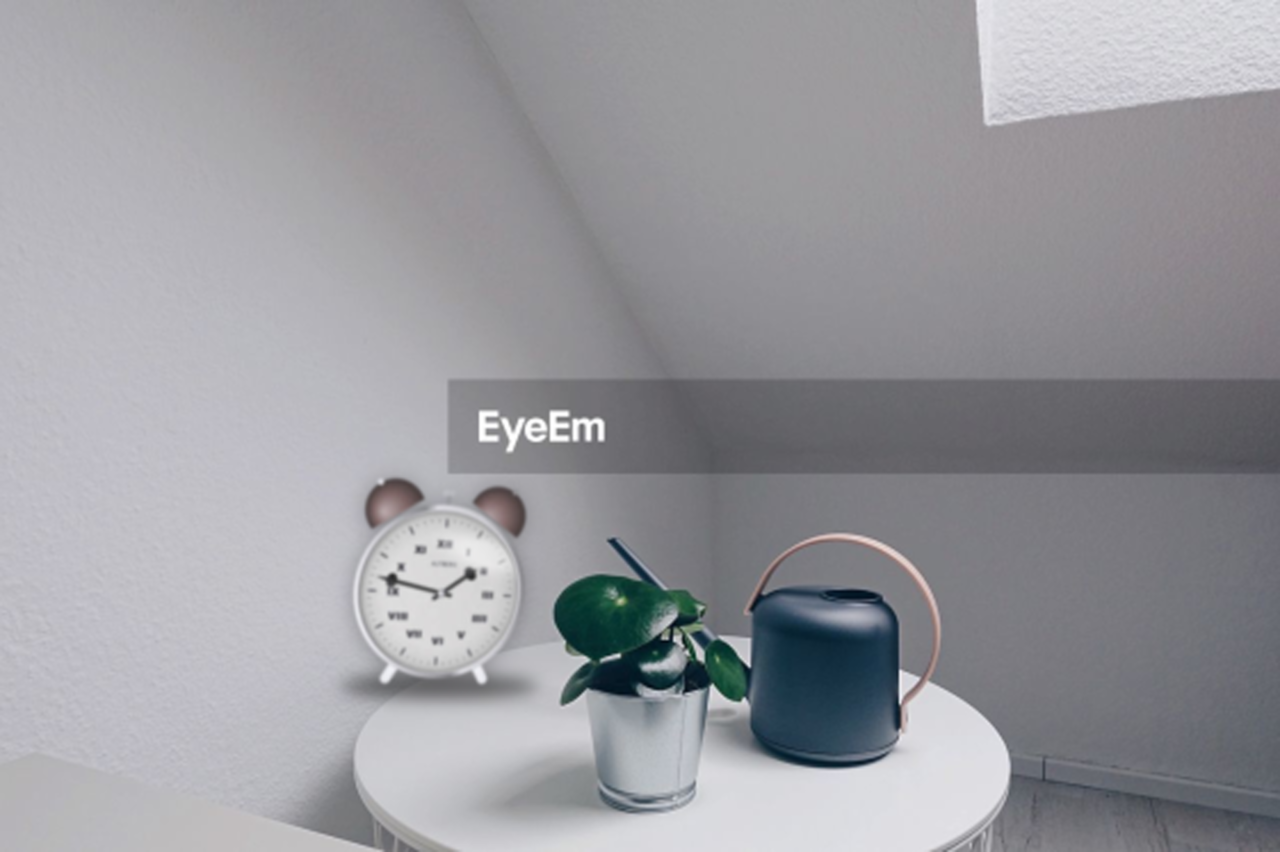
1:47
